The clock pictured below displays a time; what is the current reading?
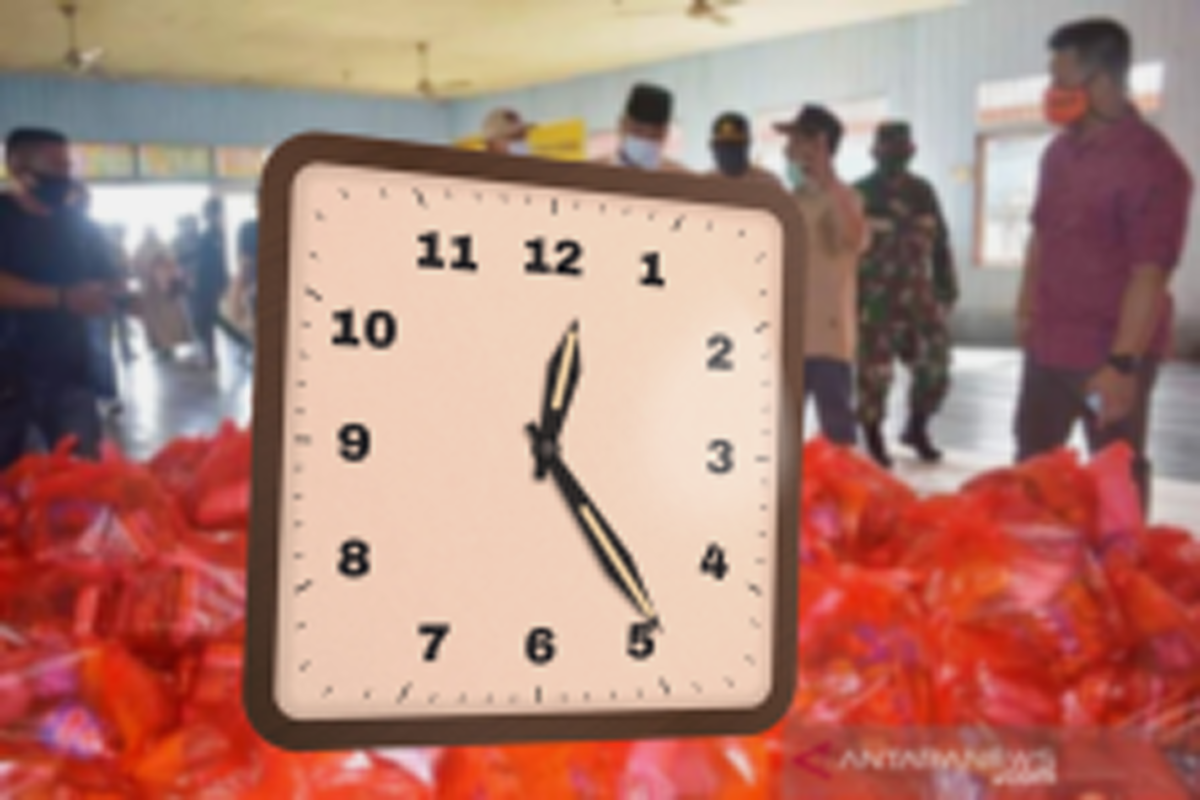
12:24
